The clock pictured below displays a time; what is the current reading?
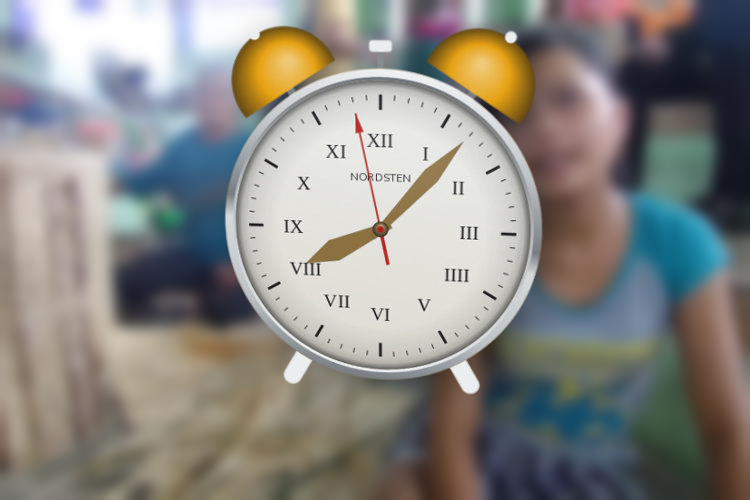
8:06:58
